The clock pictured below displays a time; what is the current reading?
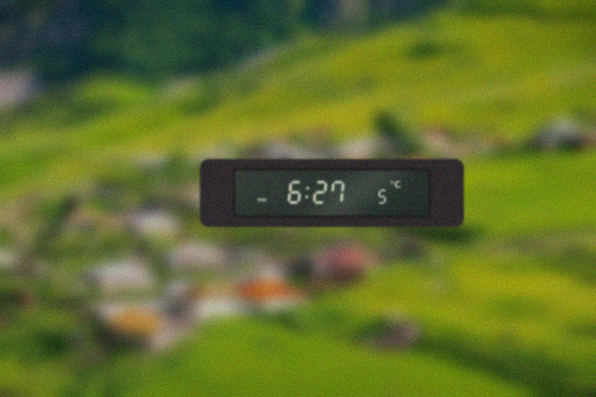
6:27
